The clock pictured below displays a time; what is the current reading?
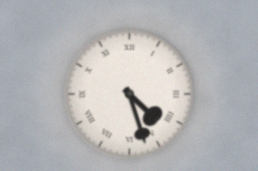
4:27
